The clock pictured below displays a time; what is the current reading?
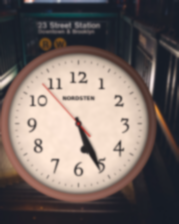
5:25:53
